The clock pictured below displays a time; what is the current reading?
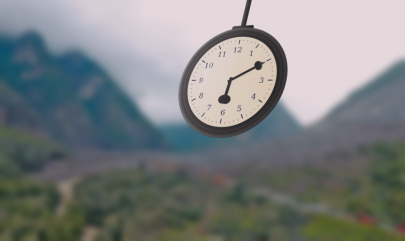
6:10
